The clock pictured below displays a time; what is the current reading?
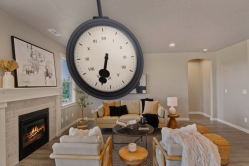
6:33
